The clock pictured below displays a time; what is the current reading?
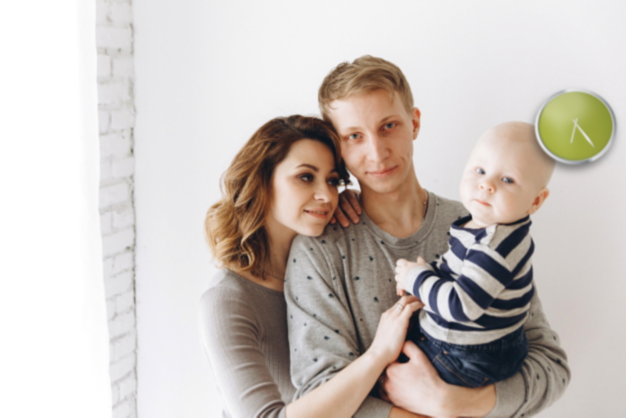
6:24
